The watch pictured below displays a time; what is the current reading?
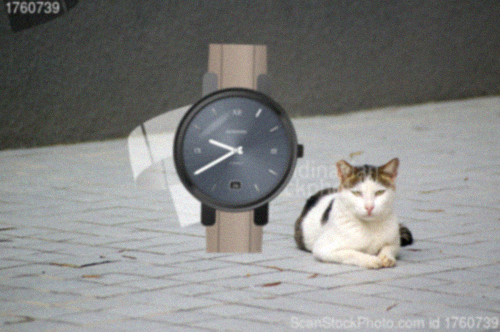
9:40
